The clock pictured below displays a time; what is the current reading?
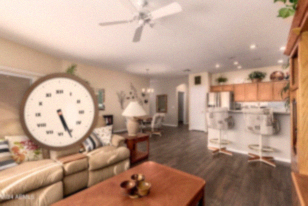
5:26
